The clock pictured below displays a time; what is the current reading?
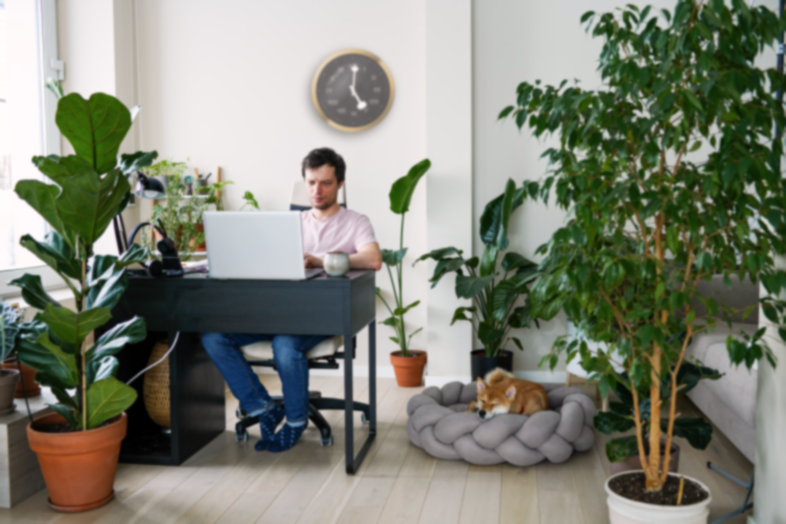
5:01
